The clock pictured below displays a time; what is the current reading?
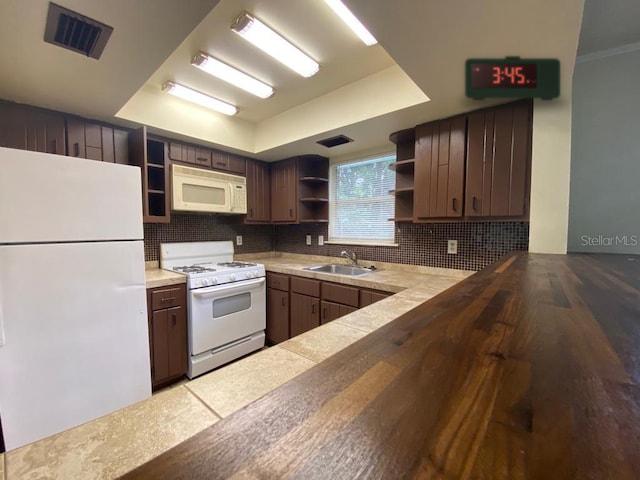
3:45
